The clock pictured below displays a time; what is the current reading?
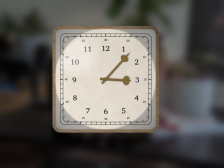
3:07
